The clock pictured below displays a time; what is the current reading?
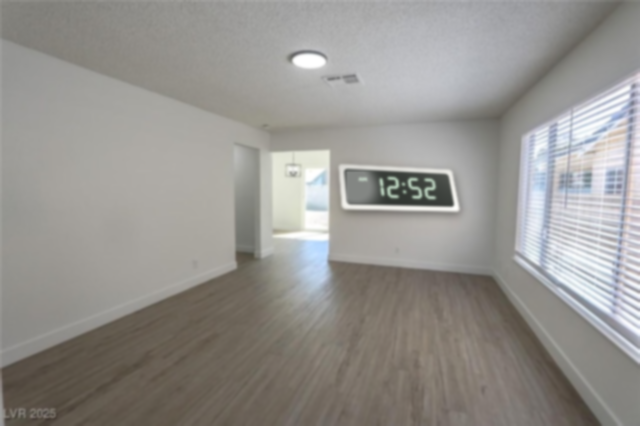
12:52
